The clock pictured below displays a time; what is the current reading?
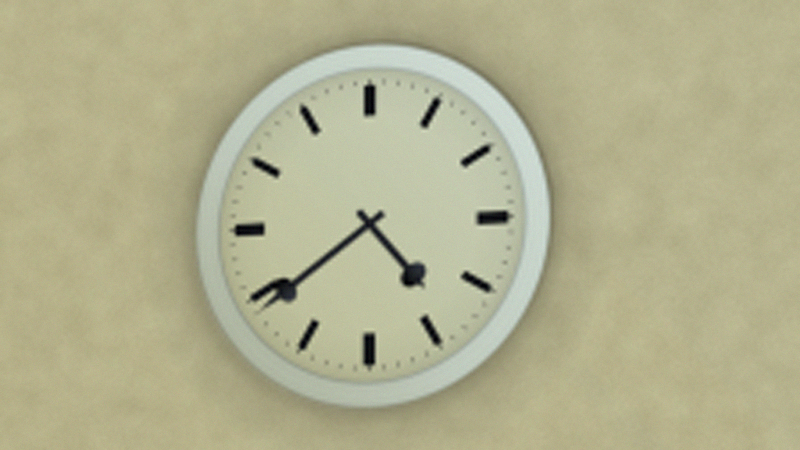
4:39
